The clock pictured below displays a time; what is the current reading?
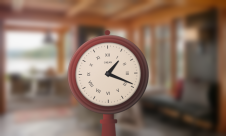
1:19
